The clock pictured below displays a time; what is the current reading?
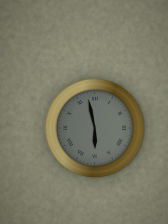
5:58
